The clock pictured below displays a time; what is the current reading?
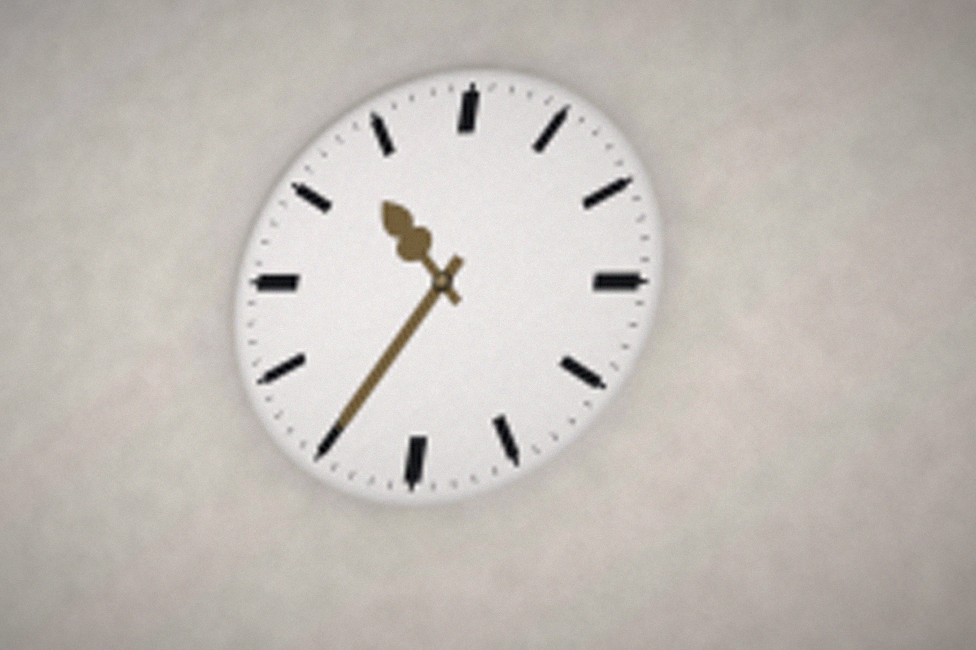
10:35
